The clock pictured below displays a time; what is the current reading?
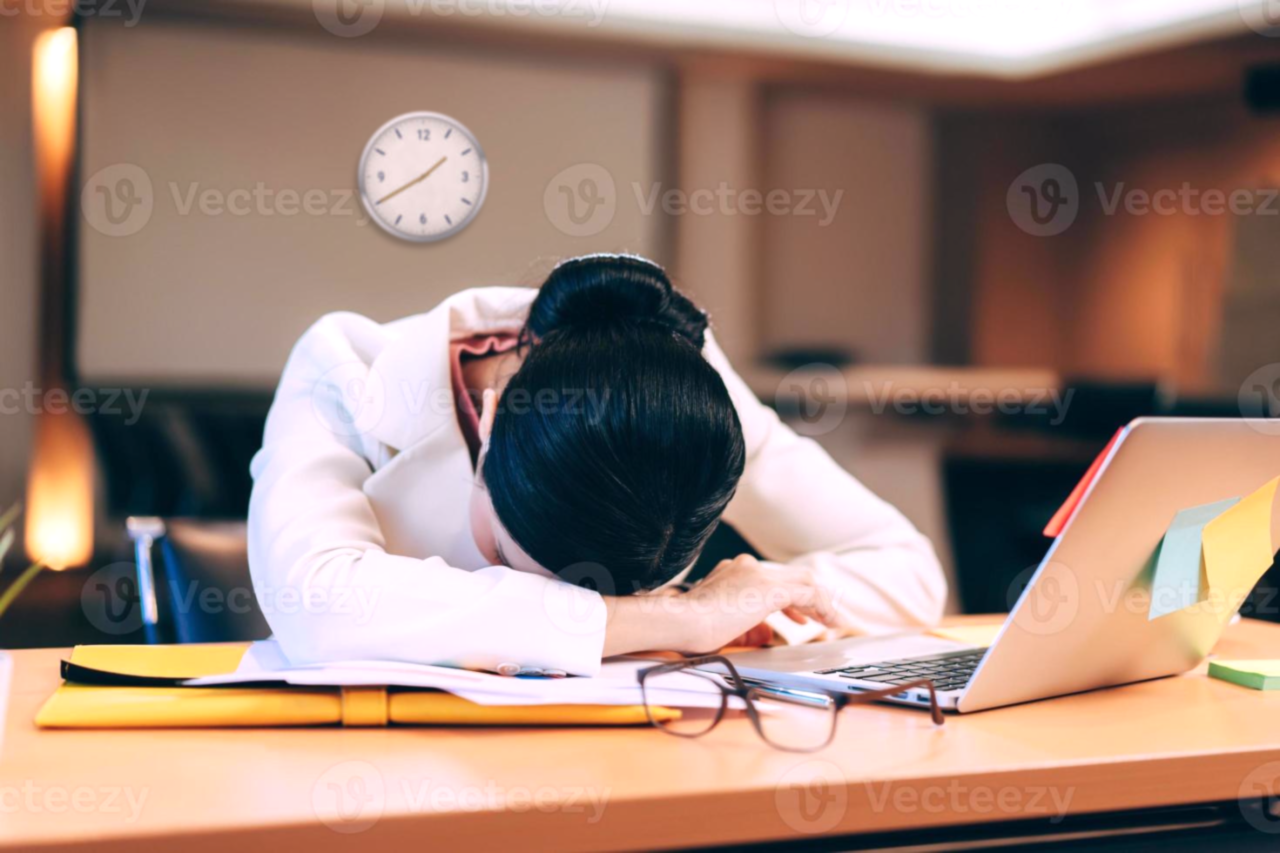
1:40
